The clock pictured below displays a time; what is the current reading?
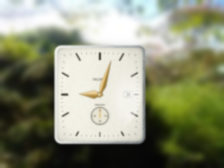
9:03
